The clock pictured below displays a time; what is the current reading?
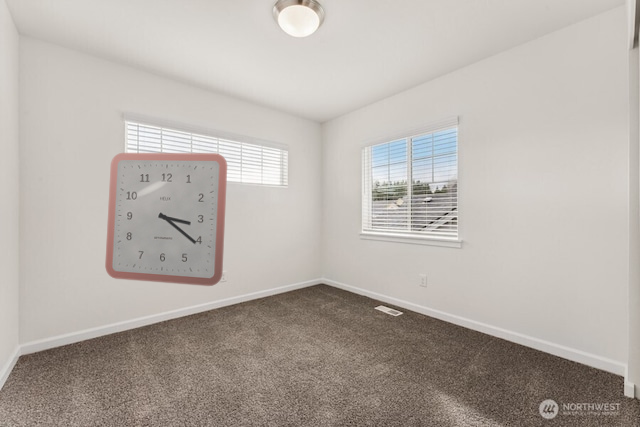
3:21
